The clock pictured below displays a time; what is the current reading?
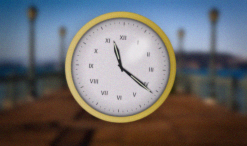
11:21
